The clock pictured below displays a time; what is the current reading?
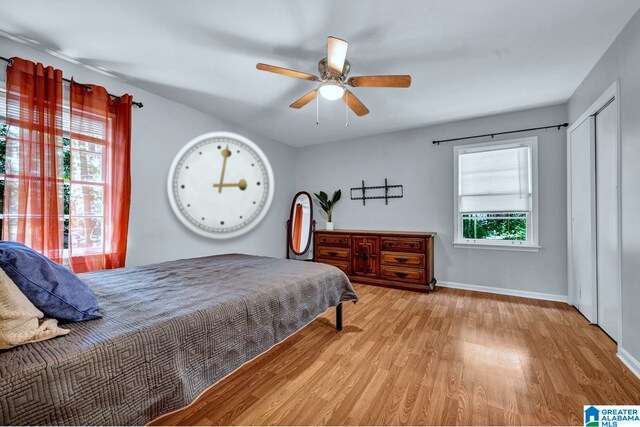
3:02
